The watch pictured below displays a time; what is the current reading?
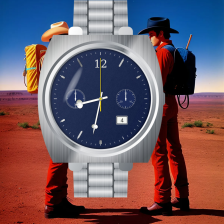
8:32
